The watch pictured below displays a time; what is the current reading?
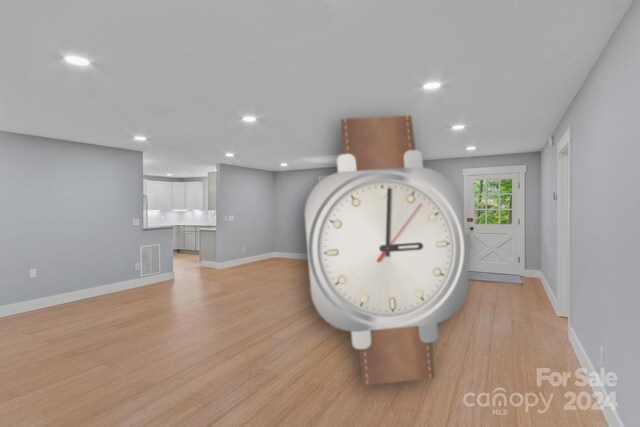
3:01:07
